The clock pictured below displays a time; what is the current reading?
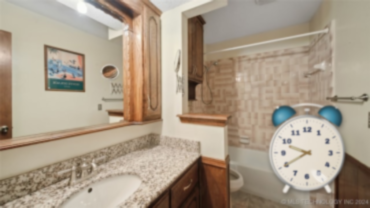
9:40
